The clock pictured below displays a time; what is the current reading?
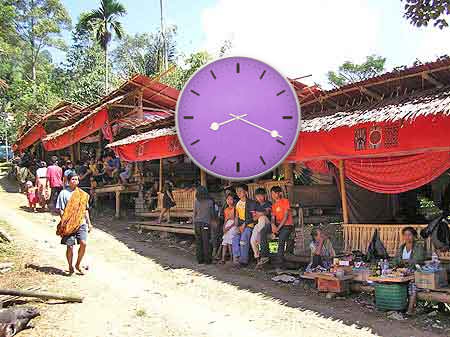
8:19
